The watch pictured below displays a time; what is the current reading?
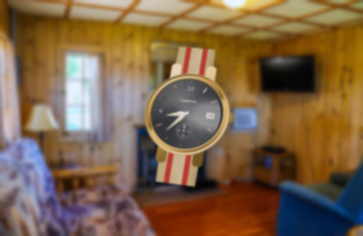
8:37
